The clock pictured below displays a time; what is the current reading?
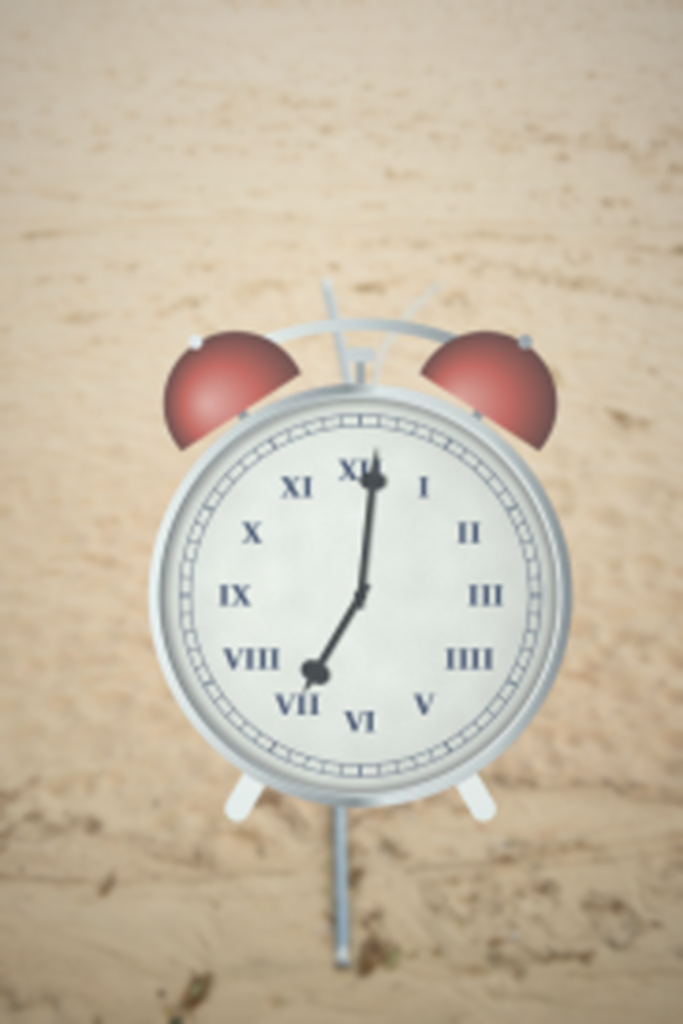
7:01
